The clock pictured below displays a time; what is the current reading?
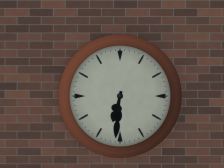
6:31
